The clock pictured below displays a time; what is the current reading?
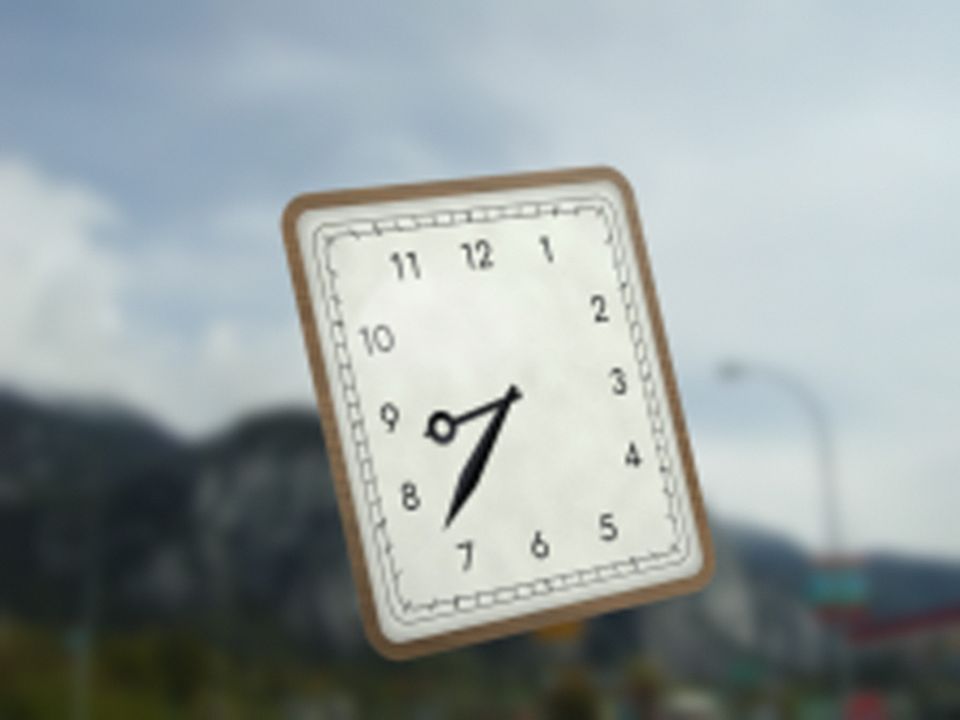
8:37
